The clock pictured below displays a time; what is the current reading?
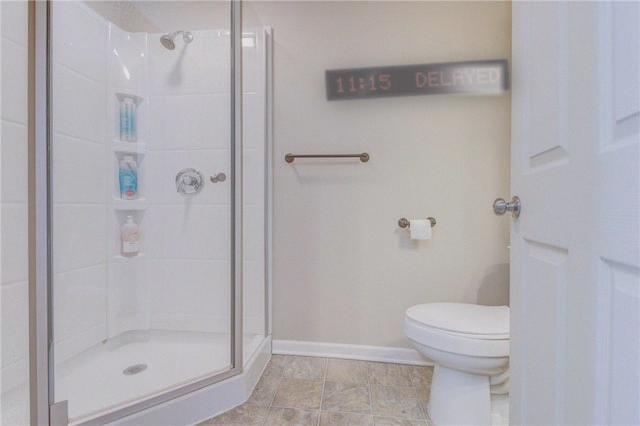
11:15
